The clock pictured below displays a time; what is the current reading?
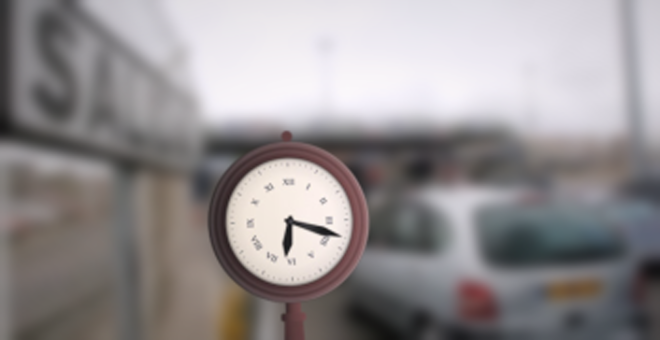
6:18
